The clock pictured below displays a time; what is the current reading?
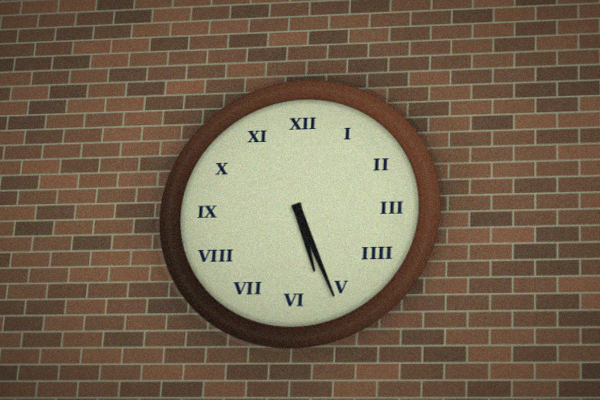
5:26
